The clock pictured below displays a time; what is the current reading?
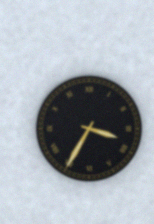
3:35
